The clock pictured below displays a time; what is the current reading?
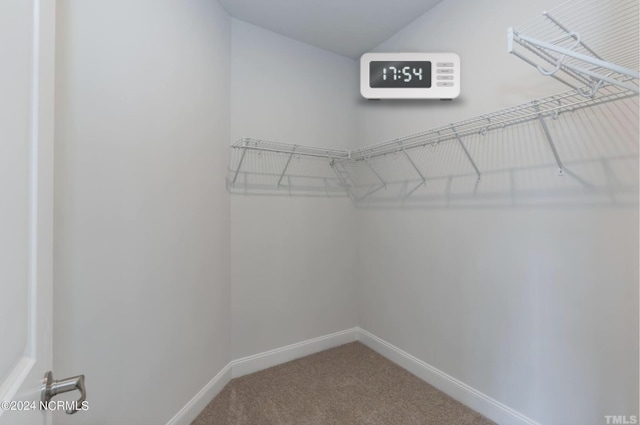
17:54
